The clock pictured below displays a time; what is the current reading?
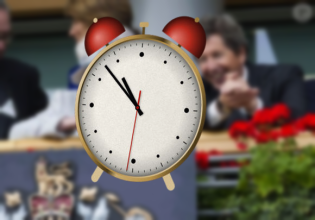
10:52:31
